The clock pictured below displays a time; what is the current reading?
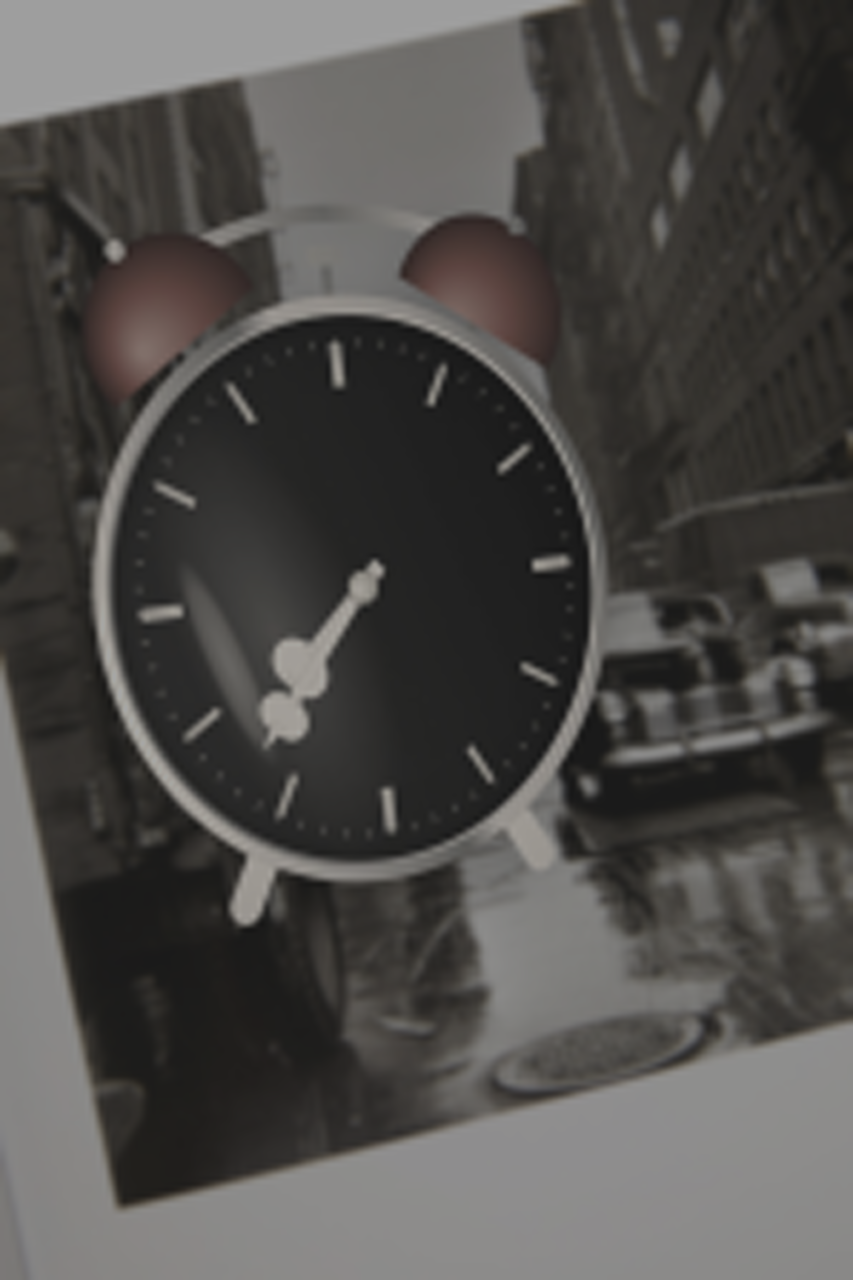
7:37
